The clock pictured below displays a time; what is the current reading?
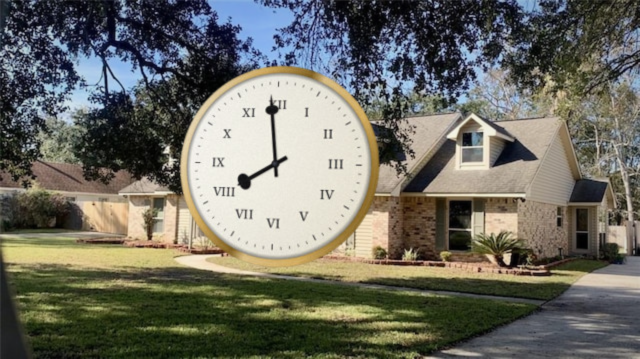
7:59
